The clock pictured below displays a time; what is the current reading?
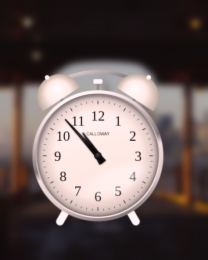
10:53
